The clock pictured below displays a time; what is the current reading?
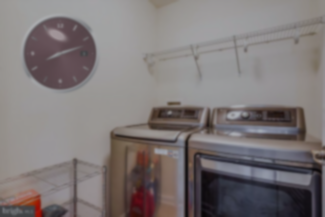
8:12
